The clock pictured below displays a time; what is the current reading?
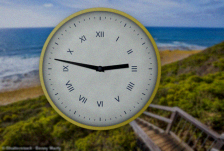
2:47
